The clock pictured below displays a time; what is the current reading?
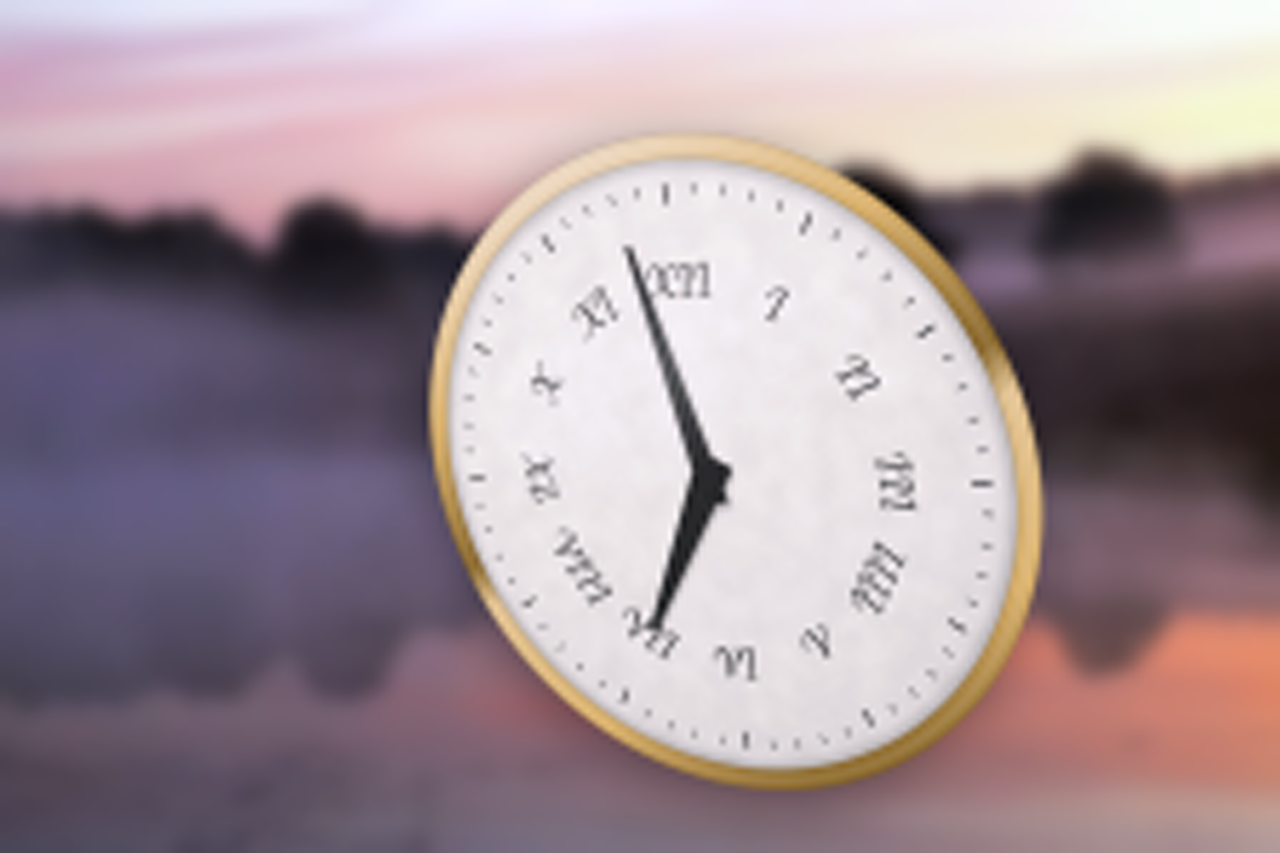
6:58
